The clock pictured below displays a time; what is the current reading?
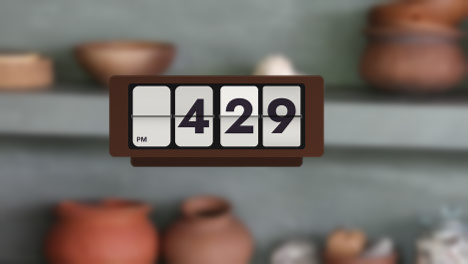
4:29
